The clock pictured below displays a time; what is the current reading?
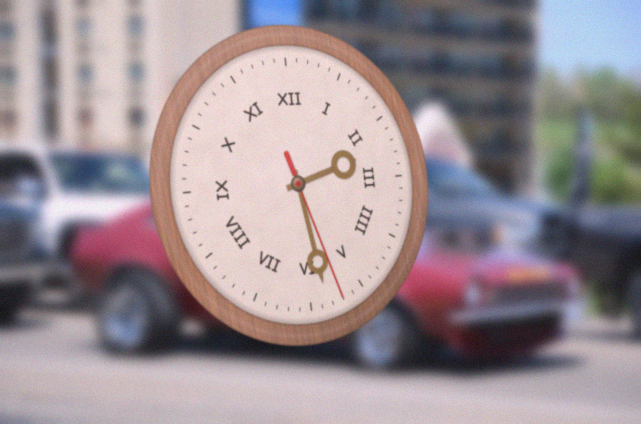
2:28:27
